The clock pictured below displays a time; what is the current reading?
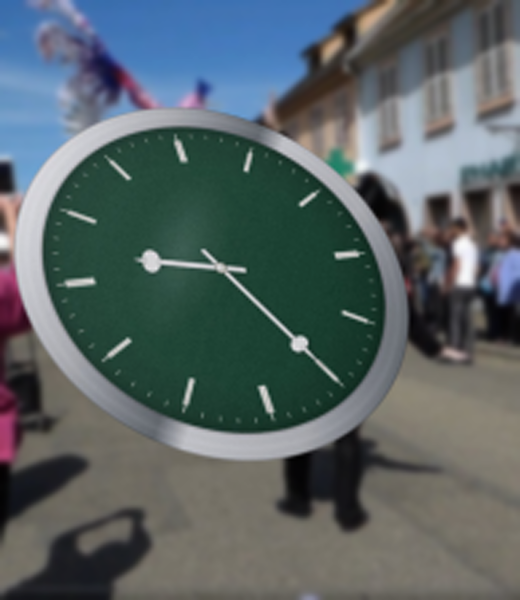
9:25
